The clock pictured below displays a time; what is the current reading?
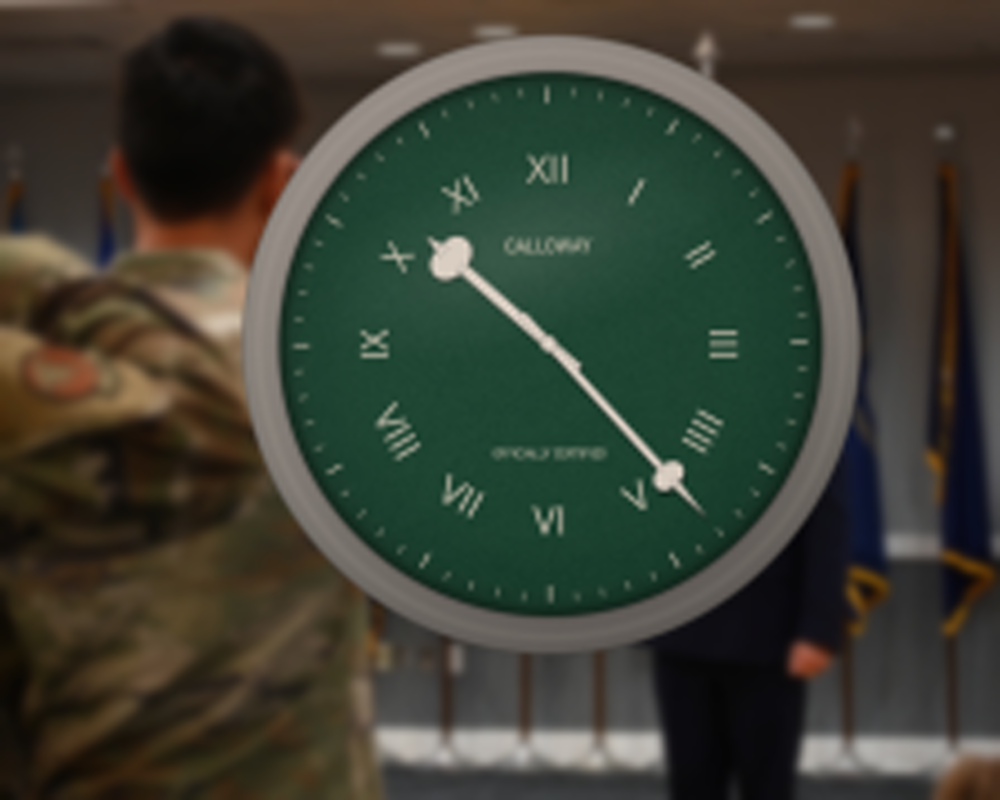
10:23
